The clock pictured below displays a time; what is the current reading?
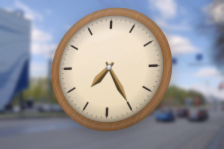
7:25
